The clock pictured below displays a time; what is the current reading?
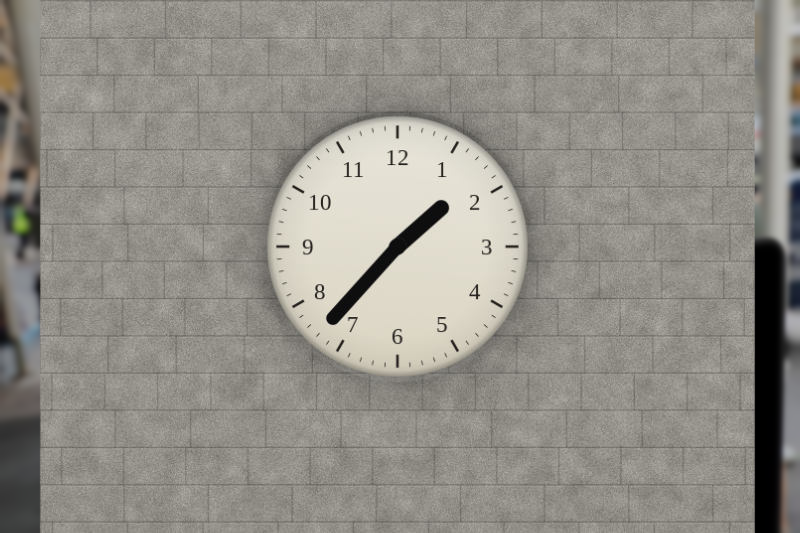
1:37
